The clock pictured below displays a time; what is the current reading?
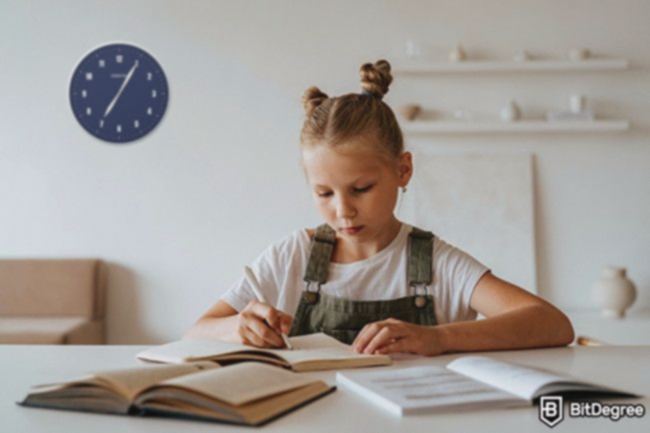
7:05
